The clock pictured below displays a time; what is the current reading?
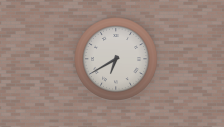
6:40
